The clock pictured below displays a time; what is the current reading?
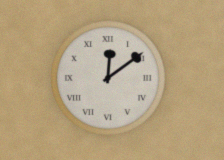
12:09
